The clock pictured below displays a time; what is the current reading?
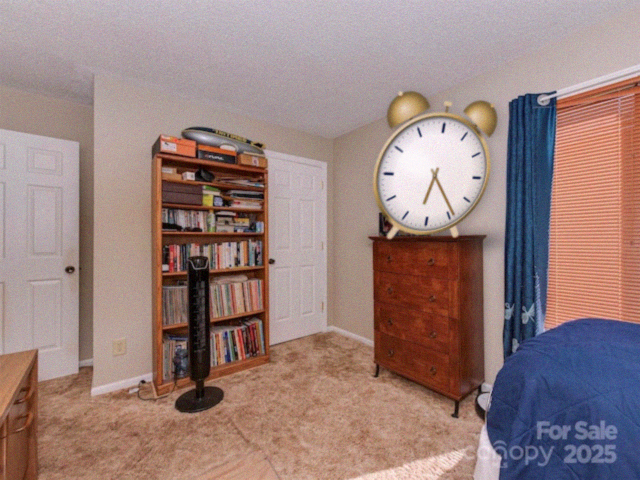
6:24
